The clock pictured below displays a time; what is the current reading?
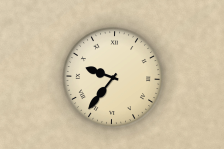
9:36
